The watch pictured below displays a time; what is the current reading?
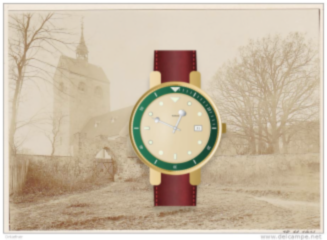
12:49
